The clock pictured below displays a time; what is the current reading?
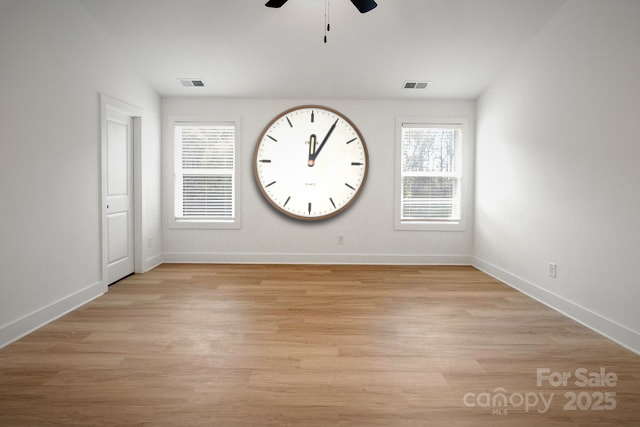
12:05
